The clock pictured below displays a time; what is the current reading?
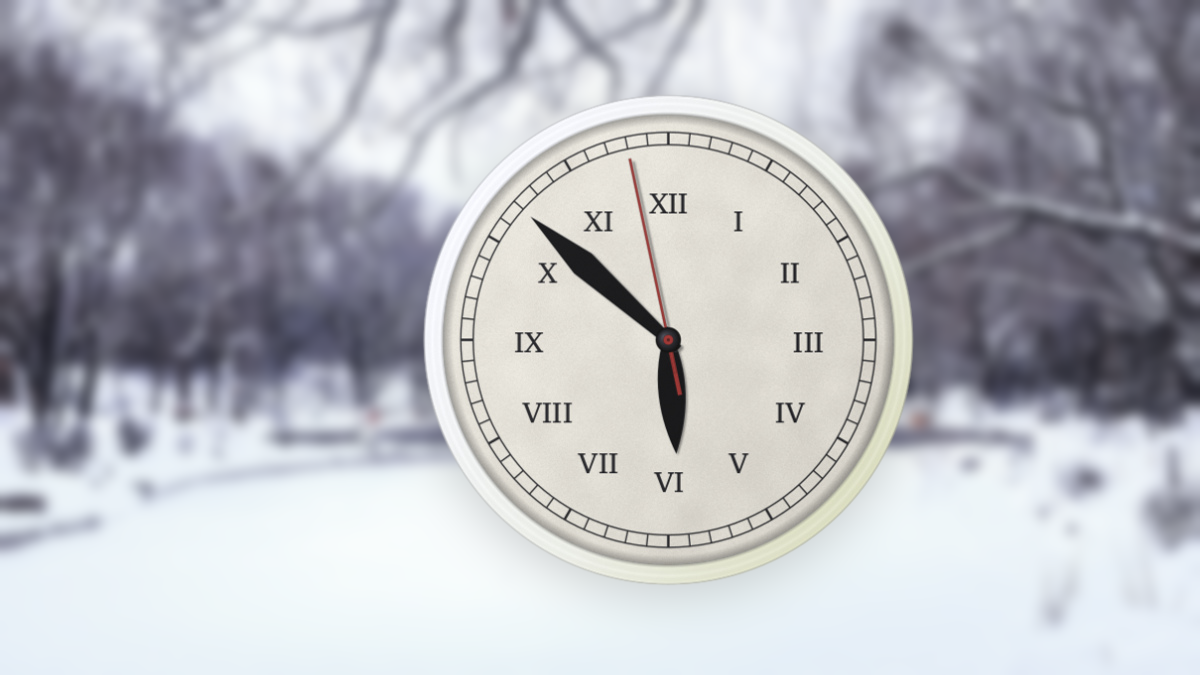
5:51:58
